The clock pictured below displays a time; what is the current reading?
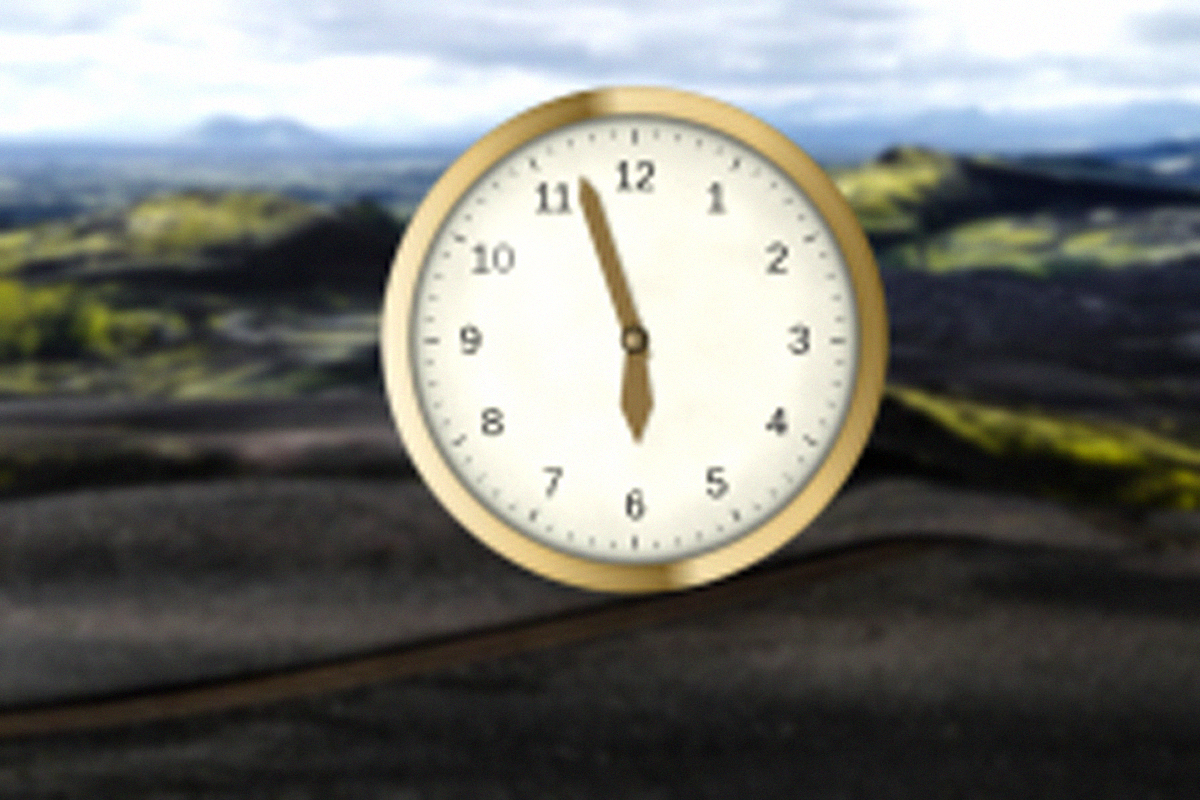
5:57
